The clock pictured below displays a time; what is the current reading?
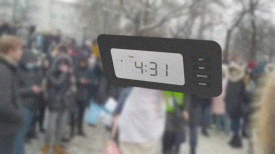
4:31
